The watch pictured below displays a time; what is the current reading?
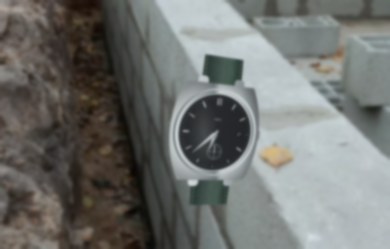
6:38
